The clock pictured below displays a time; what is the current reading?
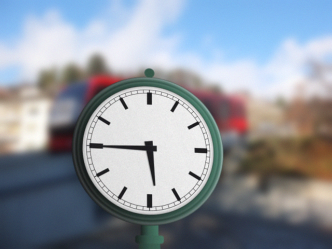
5:45
